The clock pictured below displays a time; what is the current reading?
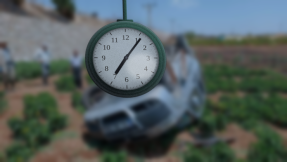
7:06
